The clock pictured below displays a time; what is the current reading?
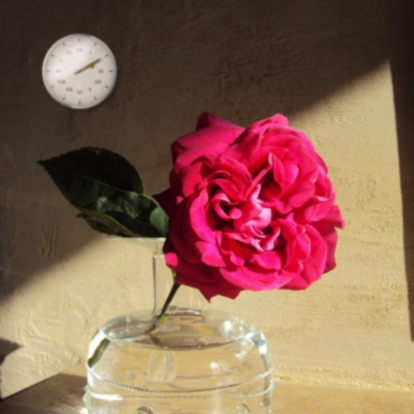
2:10
